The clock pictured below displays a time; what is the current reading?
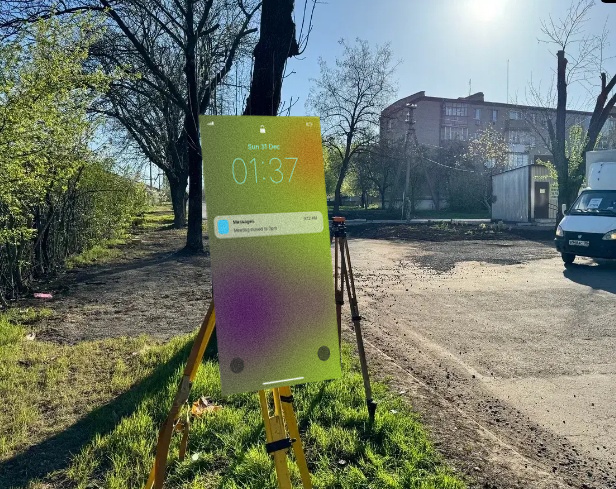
1:37
